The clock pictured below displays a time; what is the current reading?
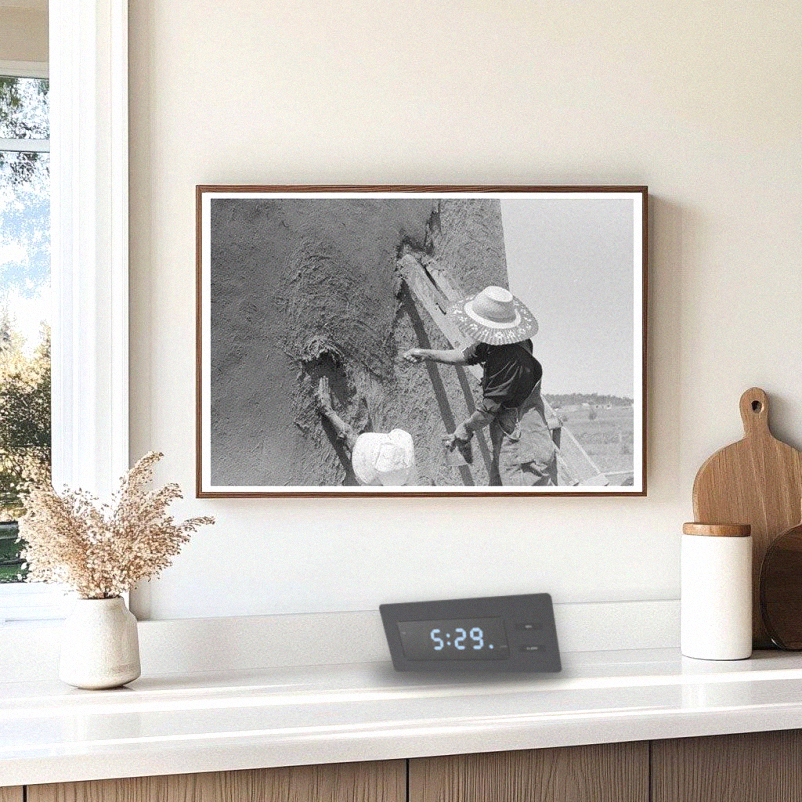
5:29
